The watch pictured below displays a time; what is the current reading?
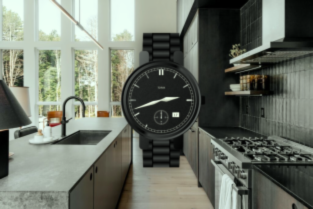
2:42
